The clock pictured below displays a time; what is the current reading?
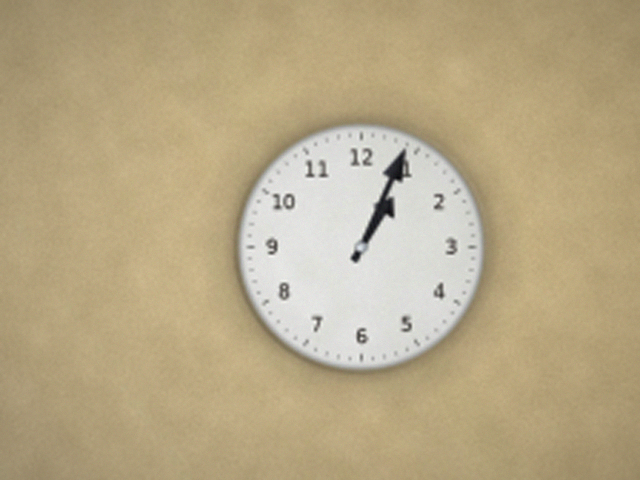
1:04
